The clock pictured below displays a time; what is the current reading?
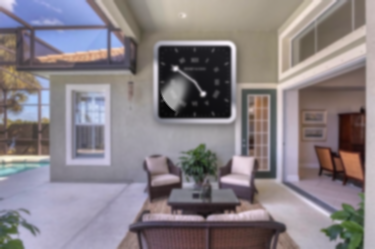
4:51
